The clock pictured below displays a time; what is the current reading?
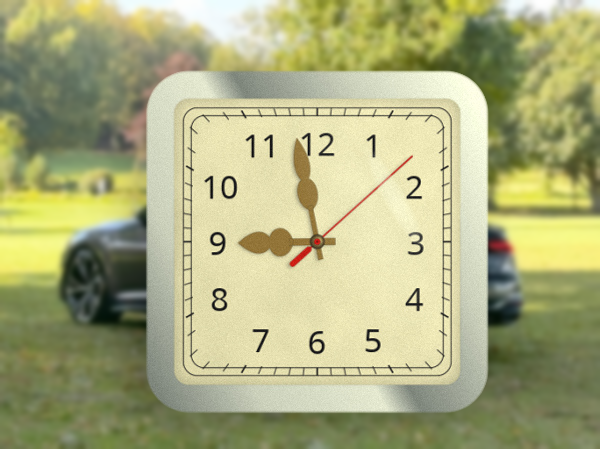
8:58:08
